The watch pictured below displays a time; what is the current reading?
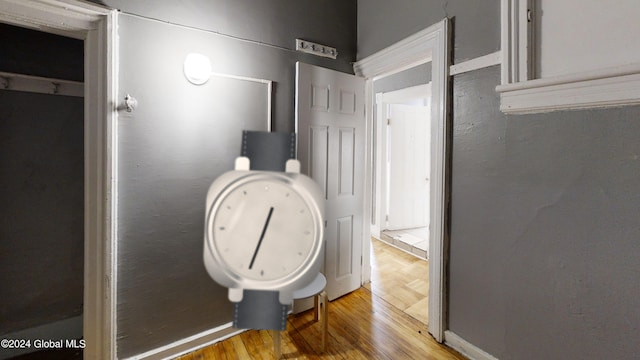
12:33
